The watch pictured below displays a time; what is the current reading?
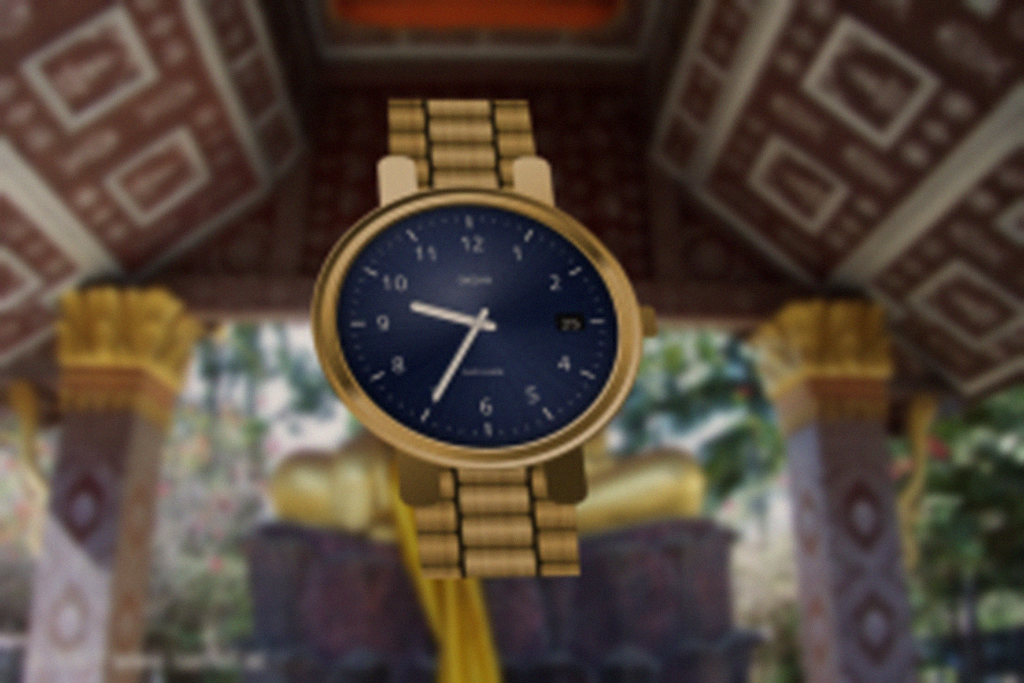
9:35
